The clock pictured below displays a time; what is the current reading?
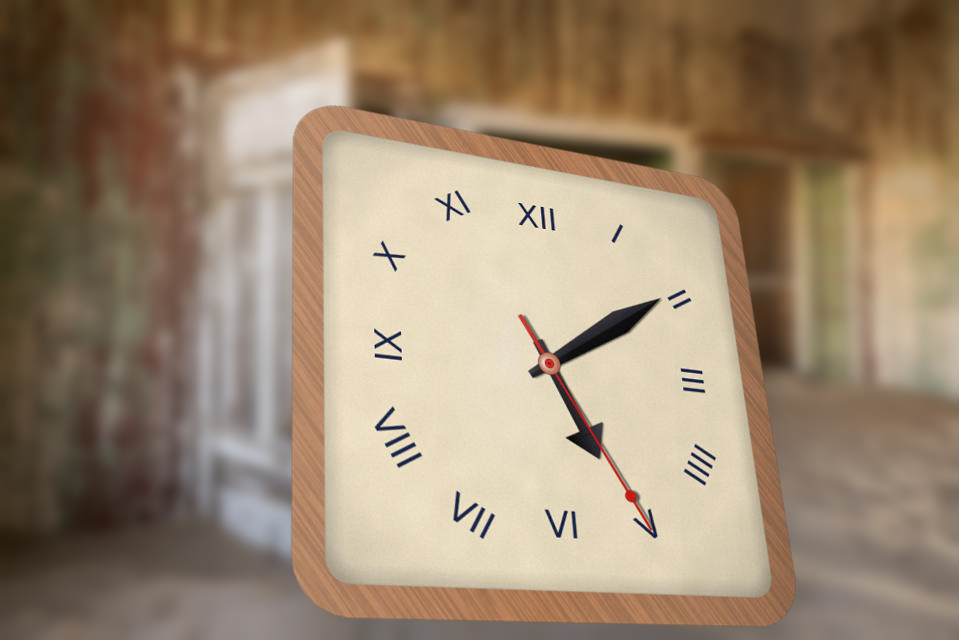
5:09:25
